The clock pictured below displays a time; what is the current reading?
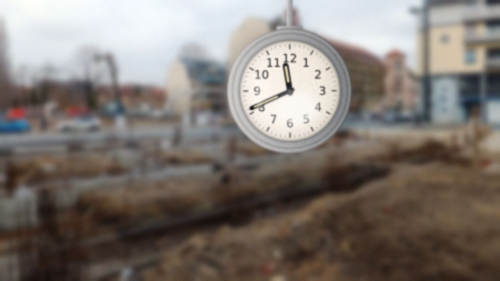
11:41
